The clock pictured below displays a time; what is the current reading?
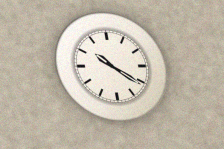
10:21
